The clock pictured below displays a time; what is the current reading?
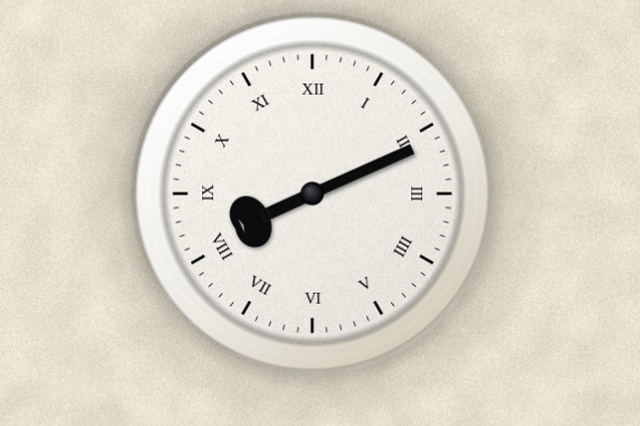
8:11
